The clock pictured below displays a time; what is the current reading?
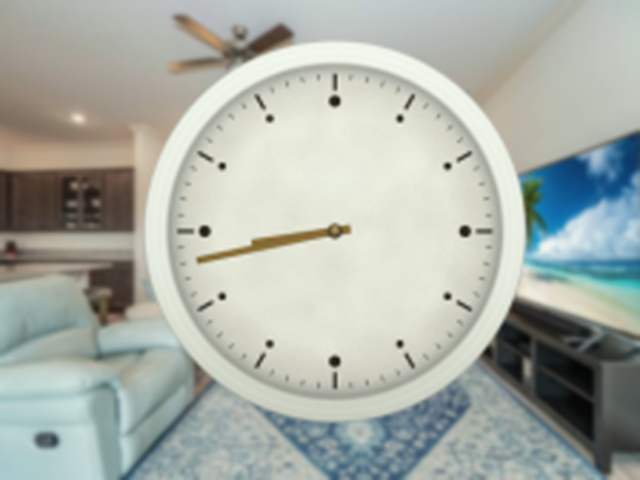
8:43
